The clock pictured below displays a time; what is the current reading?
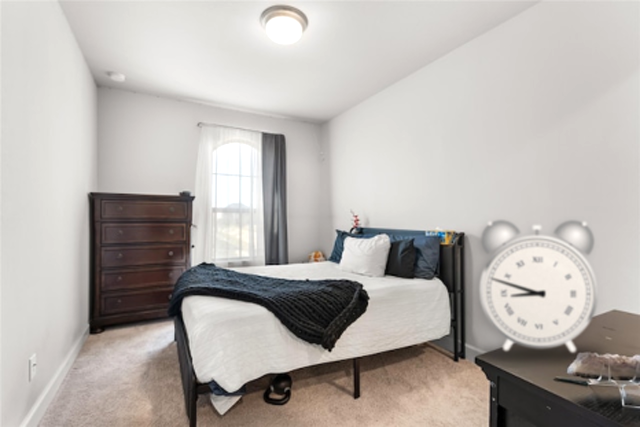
8:48
